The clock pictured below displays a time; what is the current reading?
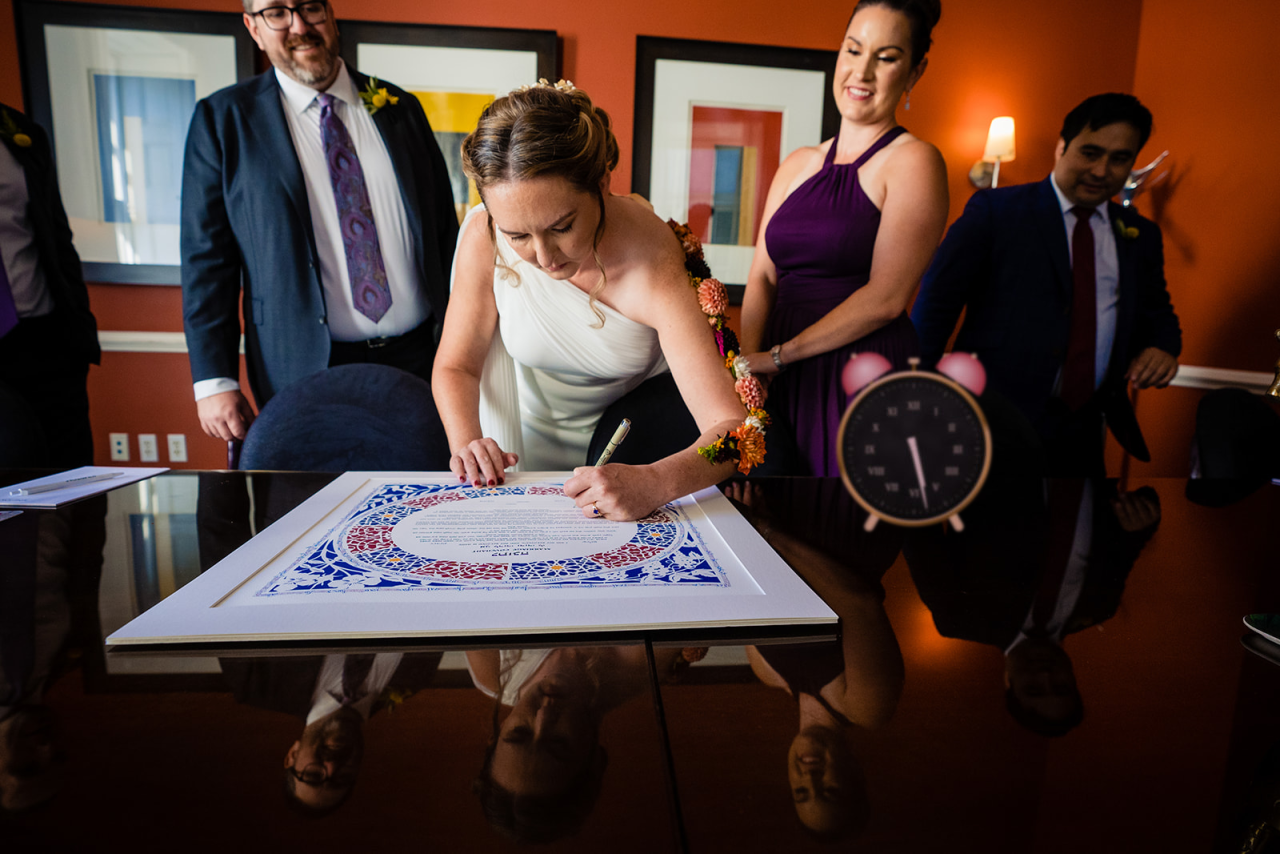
5:28
